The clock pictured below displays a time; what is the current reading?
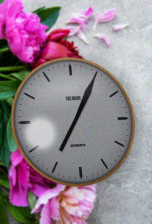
7:05
